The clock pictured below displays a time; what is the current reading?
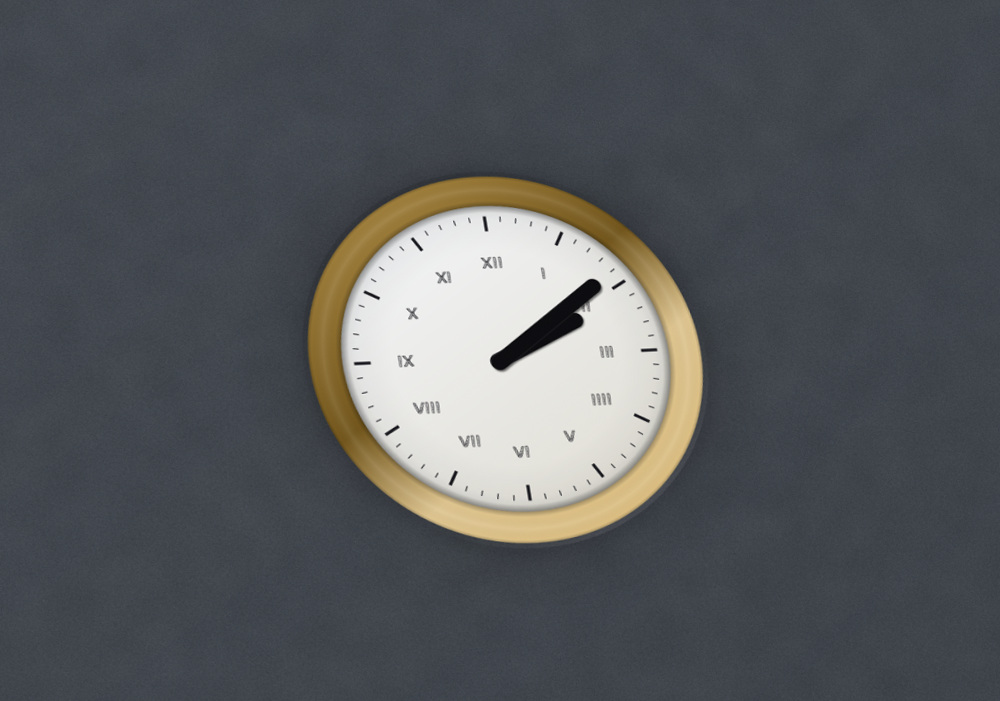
2:09
